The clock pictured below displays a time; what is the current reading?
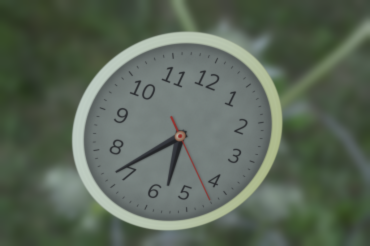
5:36:22
